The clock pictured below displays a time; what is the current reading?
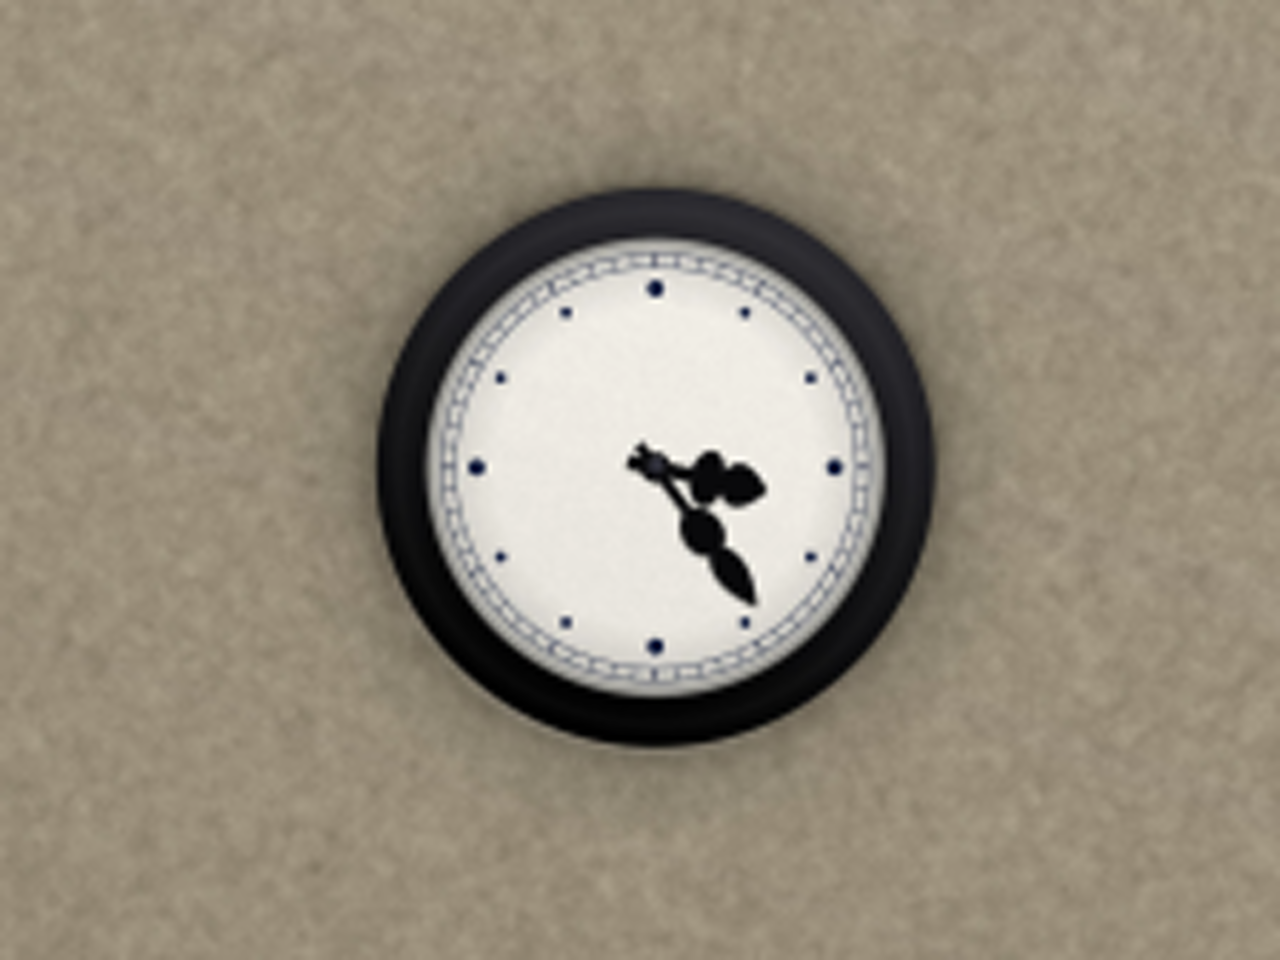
3:24
